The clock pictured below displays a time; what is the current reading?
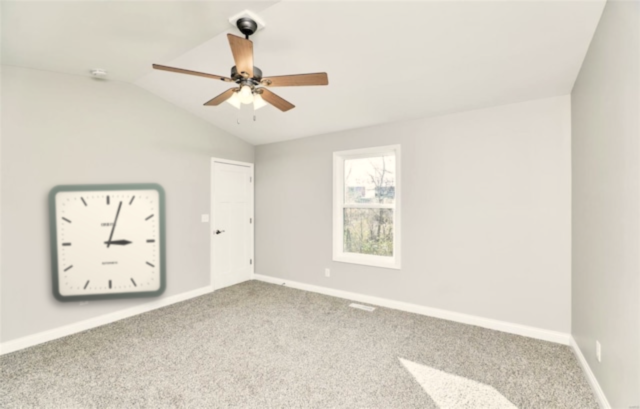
3:03
